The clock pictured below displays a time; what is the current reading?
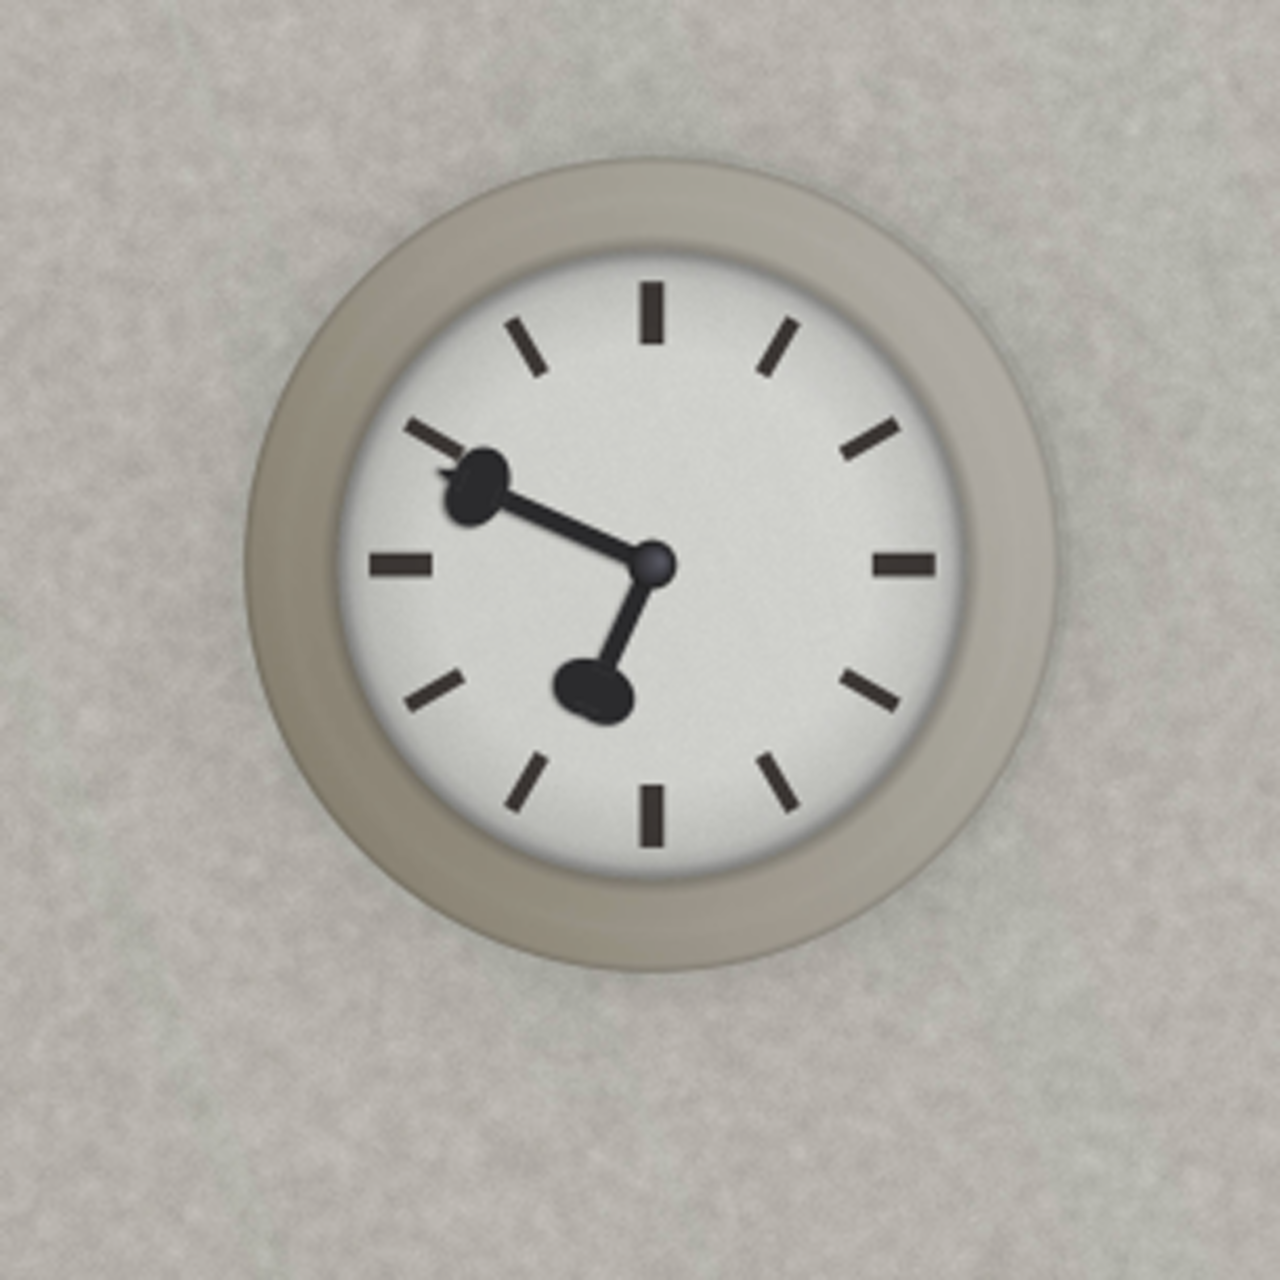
6:49
